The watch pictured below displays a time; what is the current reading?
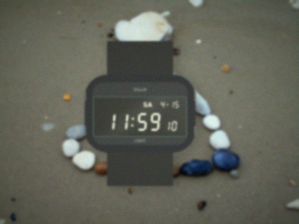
11:59
